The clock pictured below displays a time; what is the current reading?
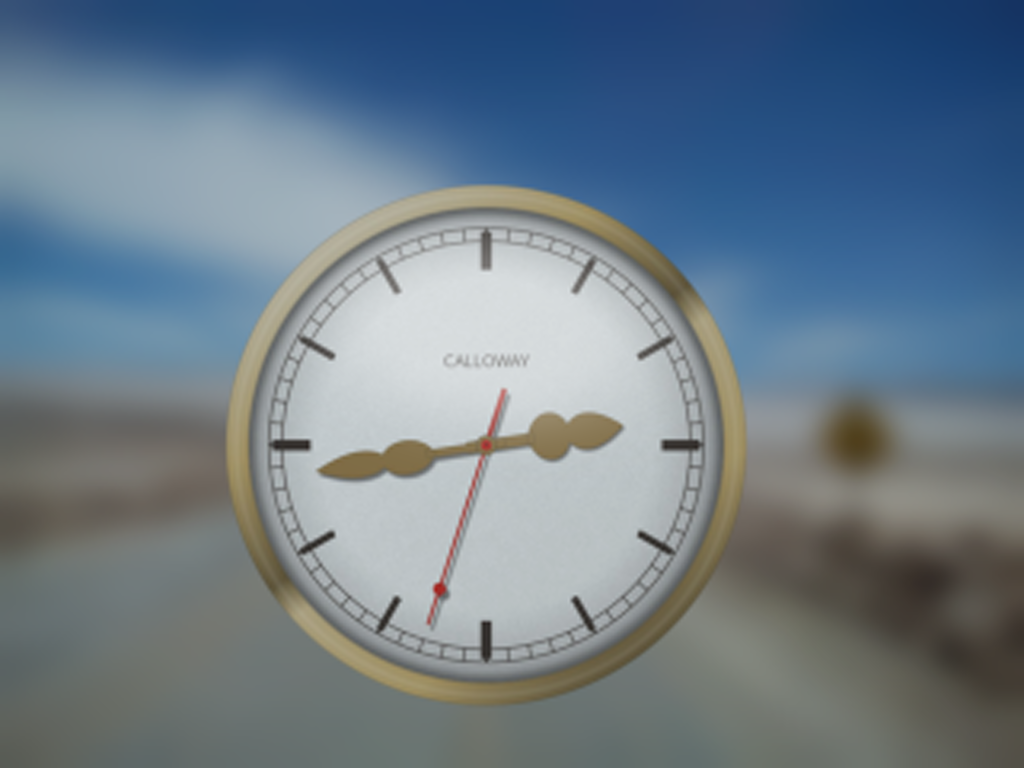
2:43:33
